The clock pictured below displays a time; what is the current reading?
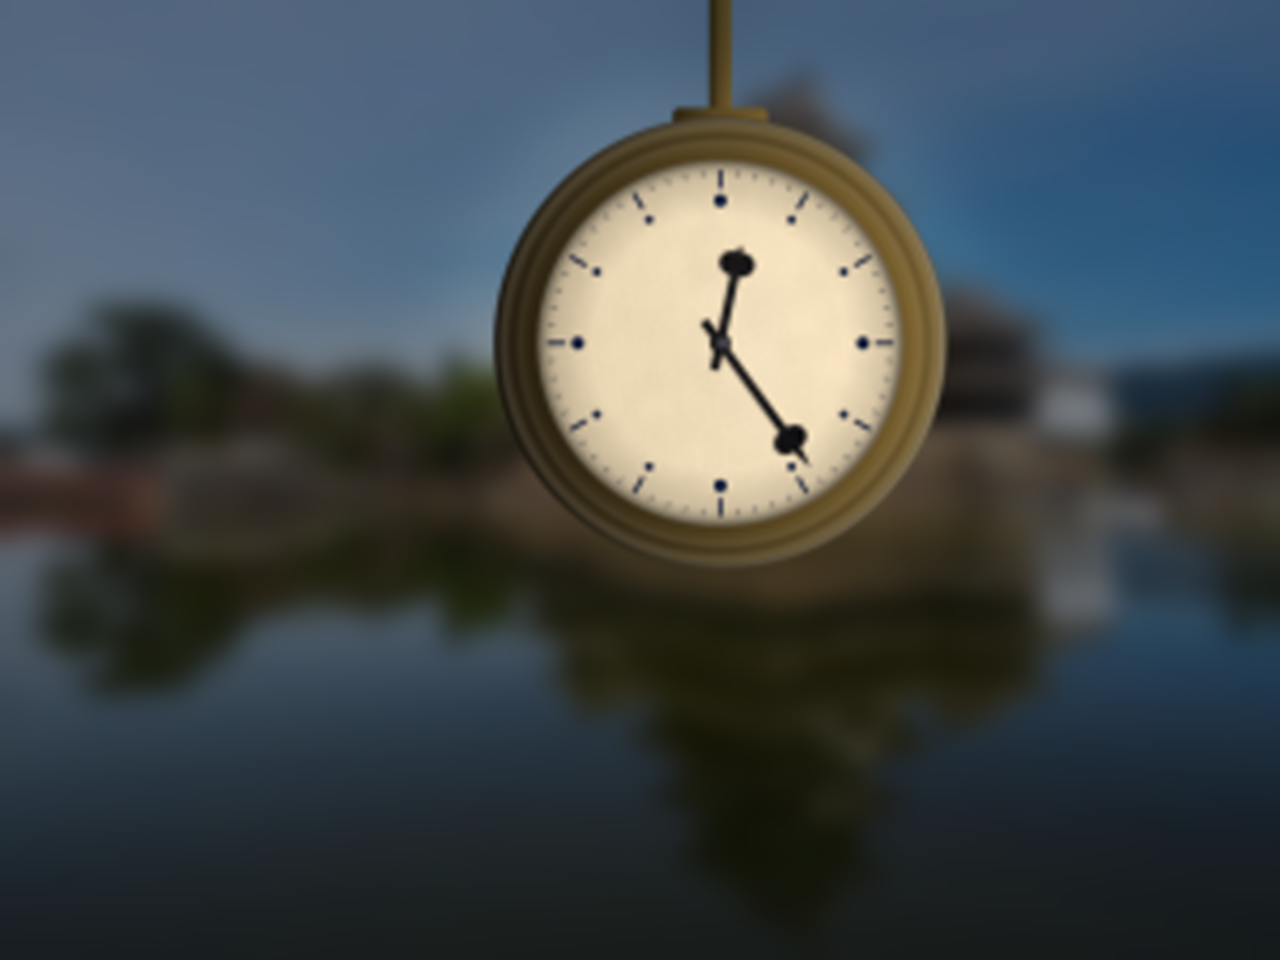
12:24
